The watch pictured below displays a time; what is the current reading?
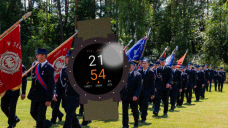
21:54
